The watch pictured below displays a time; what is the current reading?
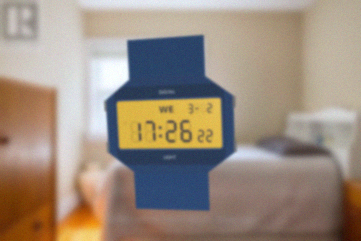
17:26:22
